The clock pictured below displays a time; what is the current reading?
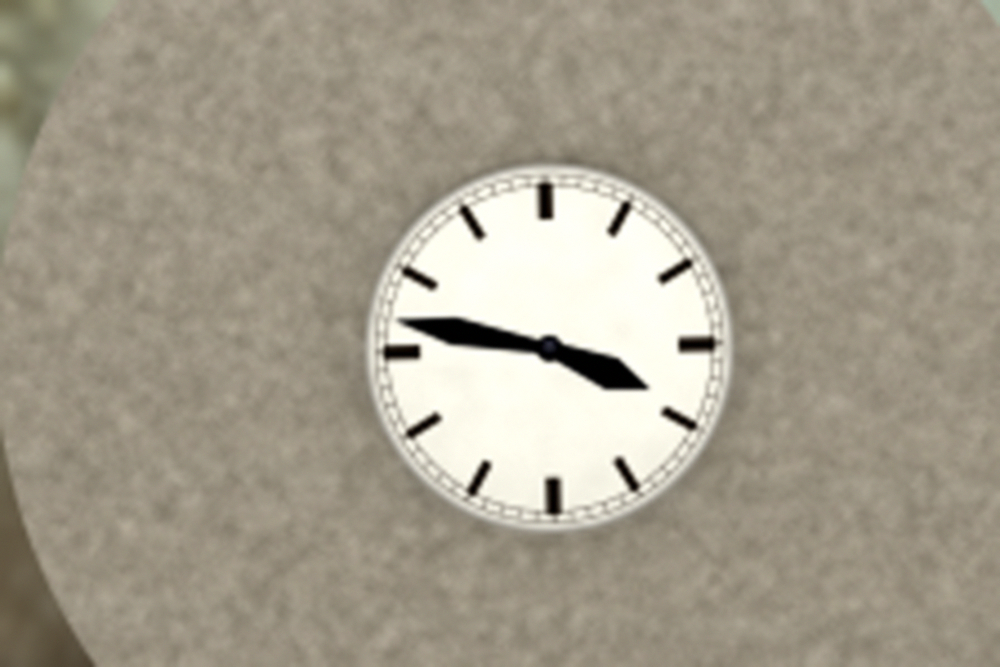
3:47
